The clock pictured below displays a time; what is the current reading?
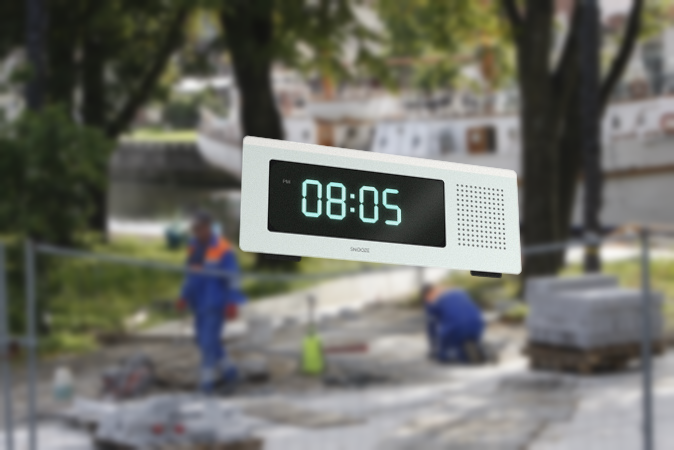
8:05
